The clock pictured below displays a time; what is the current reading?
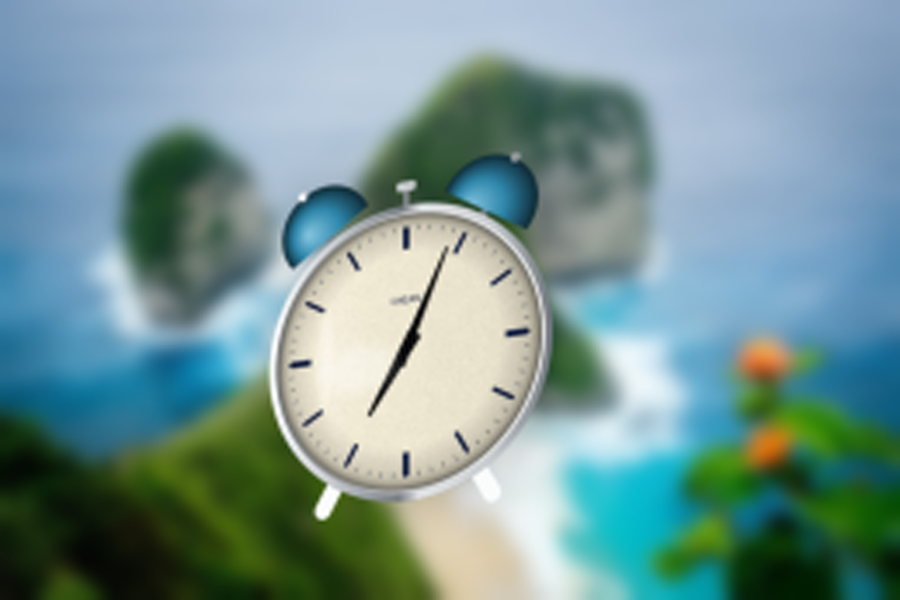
7:04
